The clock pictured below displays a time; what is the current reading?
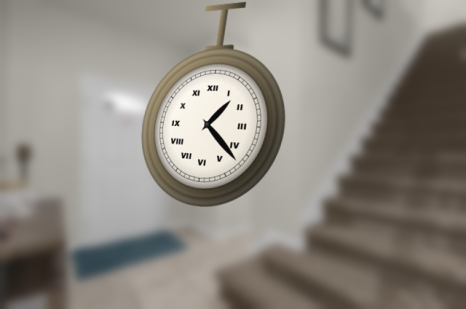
1:22
